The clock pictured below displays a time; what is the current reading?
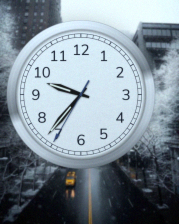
9:36:35
